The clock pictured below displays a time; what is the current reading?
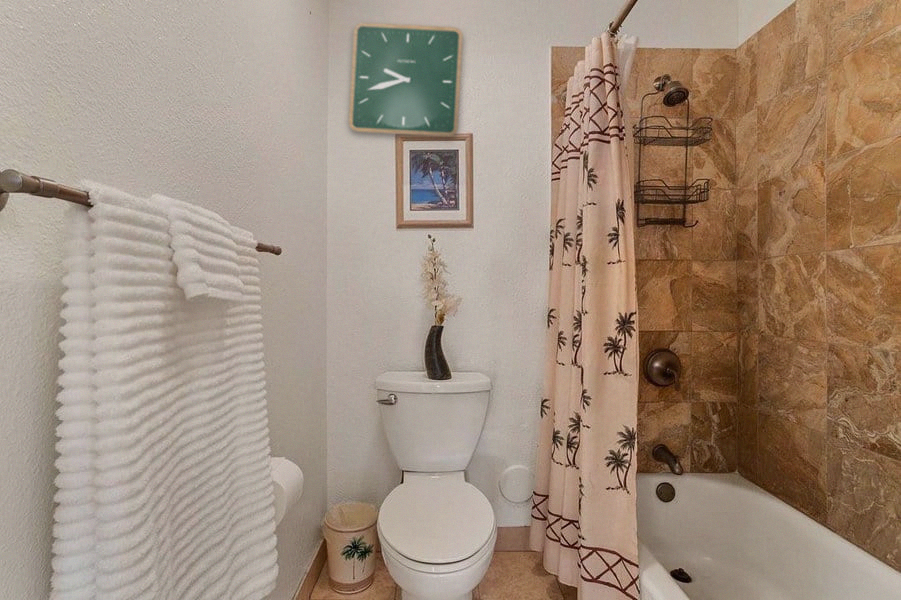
9:42
